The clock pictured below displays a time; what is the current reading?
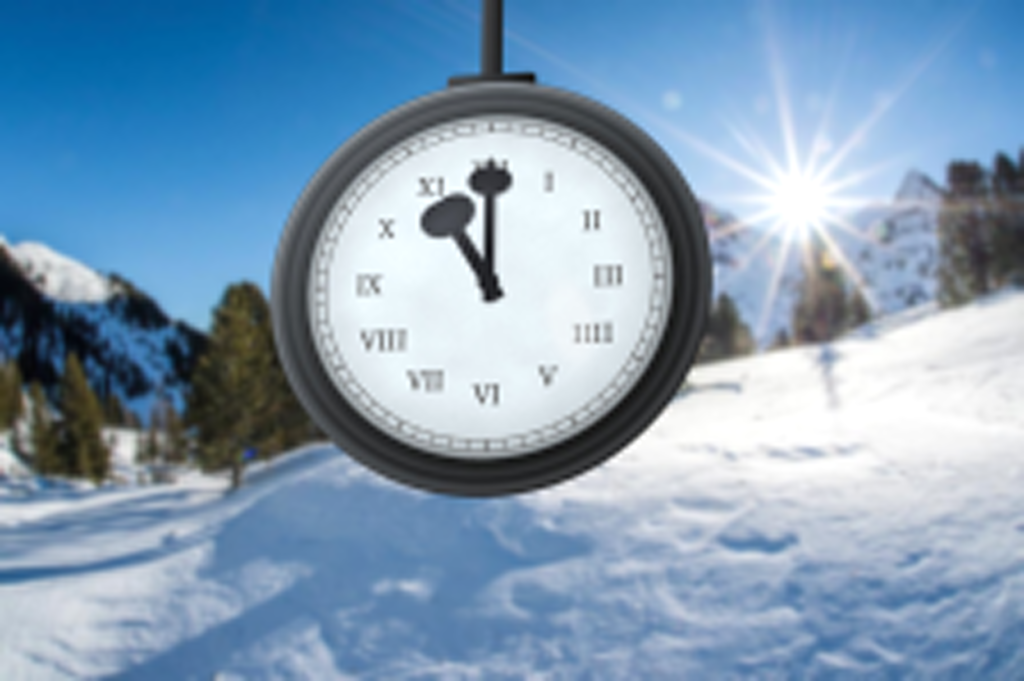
11:00
